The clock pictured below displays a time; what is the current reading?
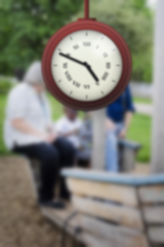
4:49
